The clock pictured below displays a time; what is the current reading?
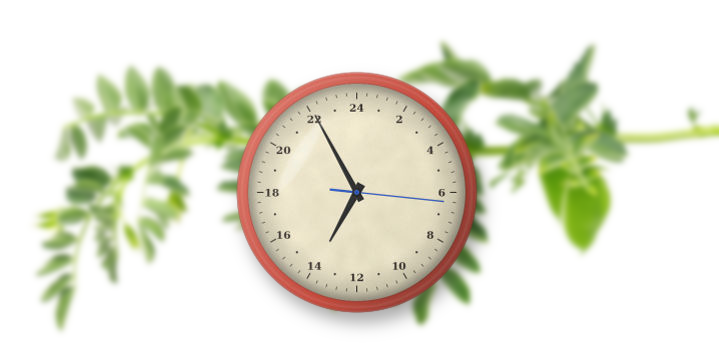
13:55:16
